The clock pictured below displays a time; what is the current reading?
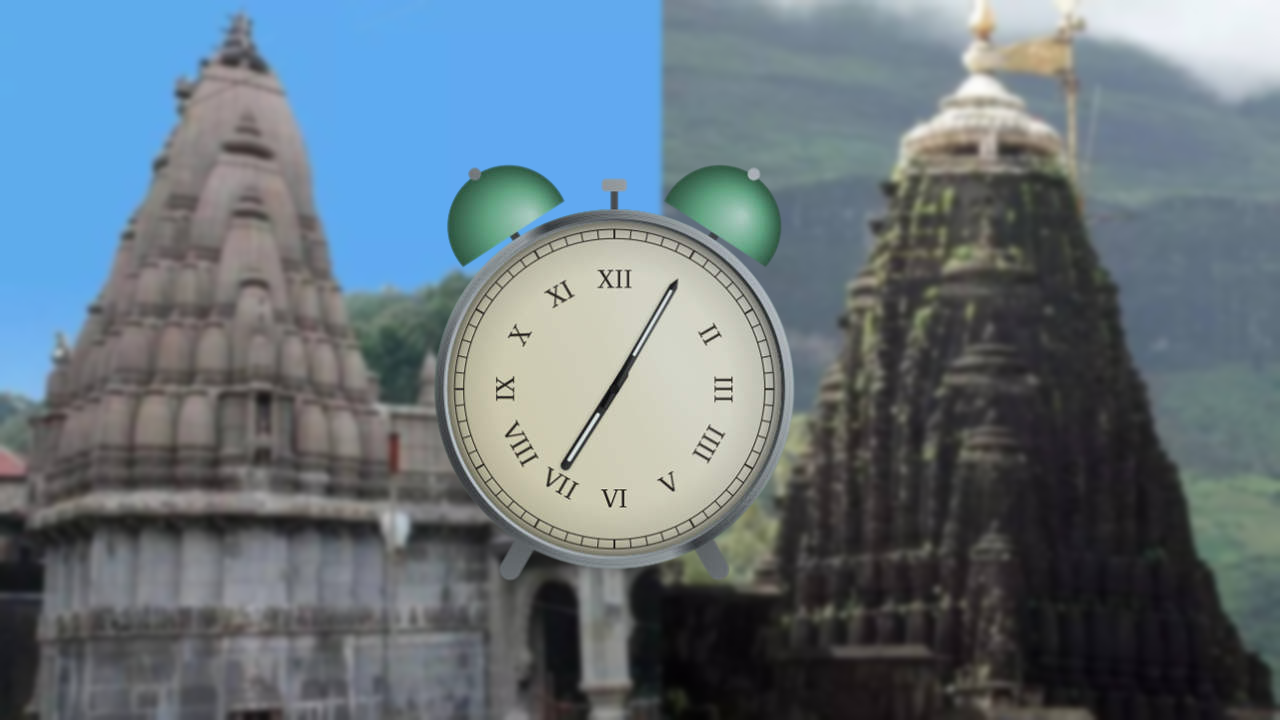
7:05
